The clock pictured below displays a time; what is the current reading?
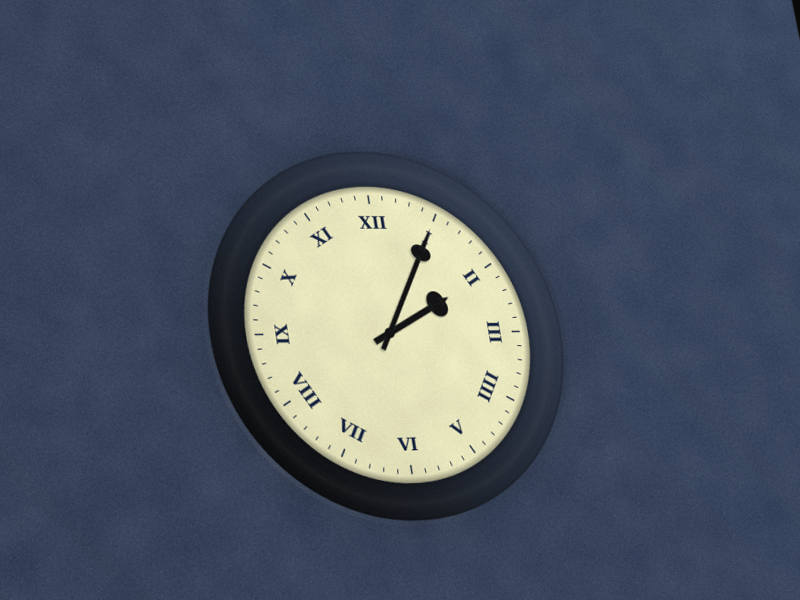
2:05
